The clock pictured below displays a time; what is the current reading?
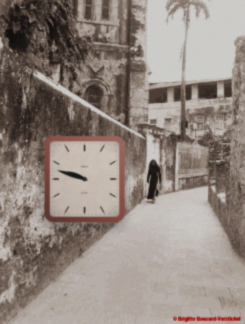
9:48
